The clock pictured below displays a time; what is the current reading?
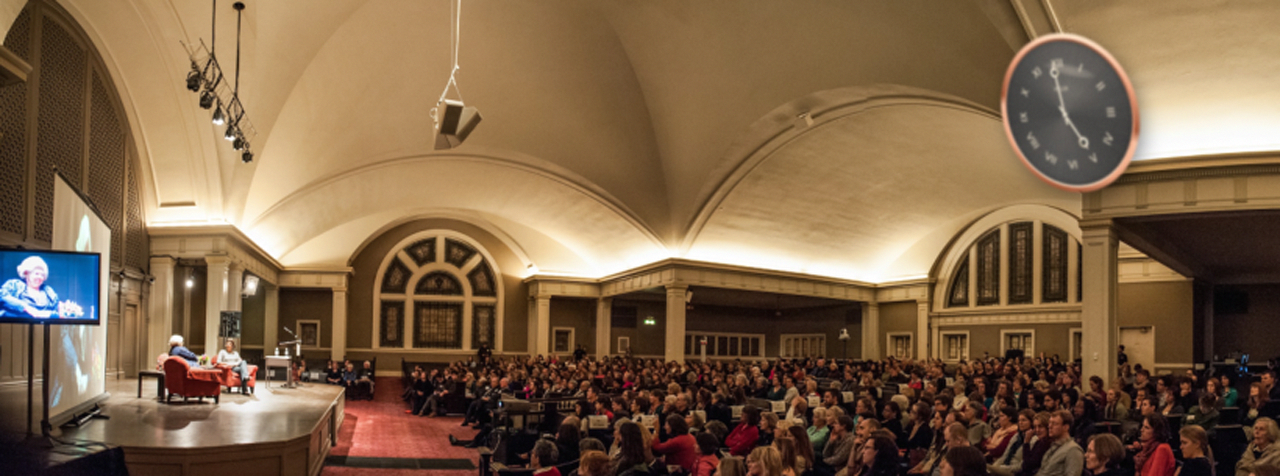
4:59
